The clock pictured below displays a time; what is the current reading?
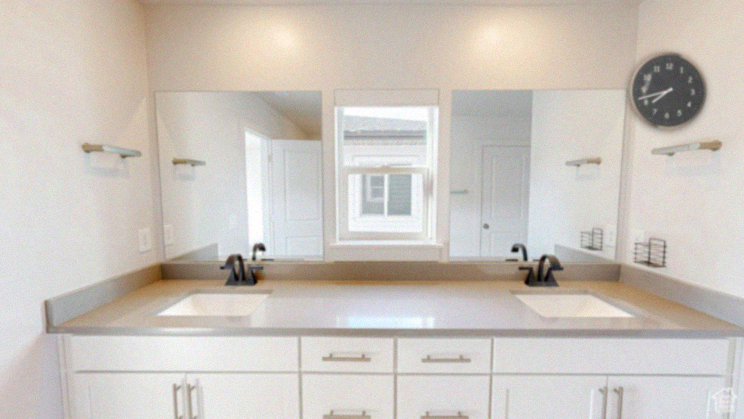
7:42
